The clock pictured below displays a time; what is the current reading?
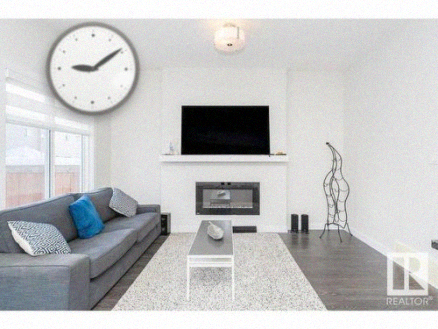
9:09
